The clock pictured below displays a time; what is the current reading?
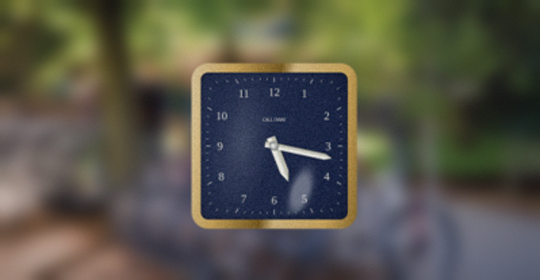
5:17
